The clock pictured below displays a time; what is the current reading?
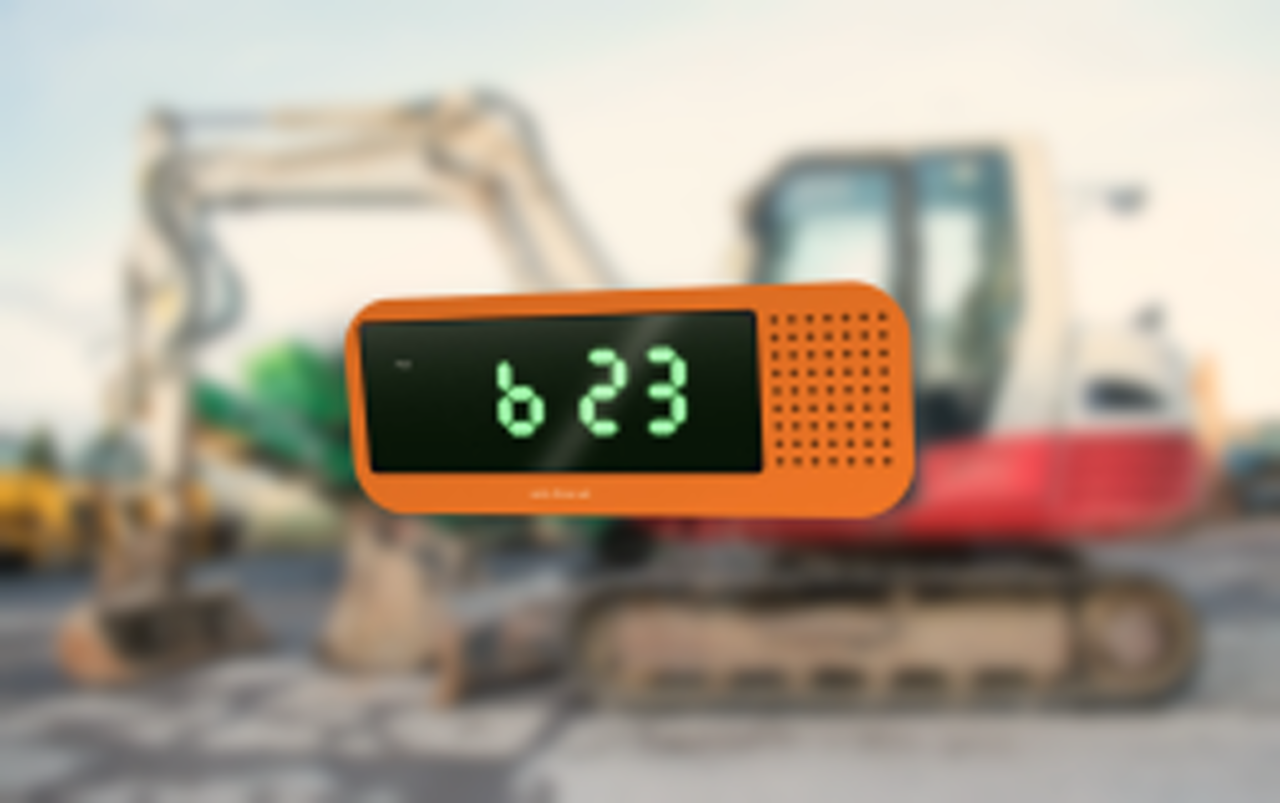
6:23
